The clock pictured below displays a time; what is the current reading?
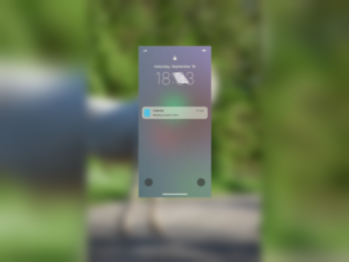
18:33
